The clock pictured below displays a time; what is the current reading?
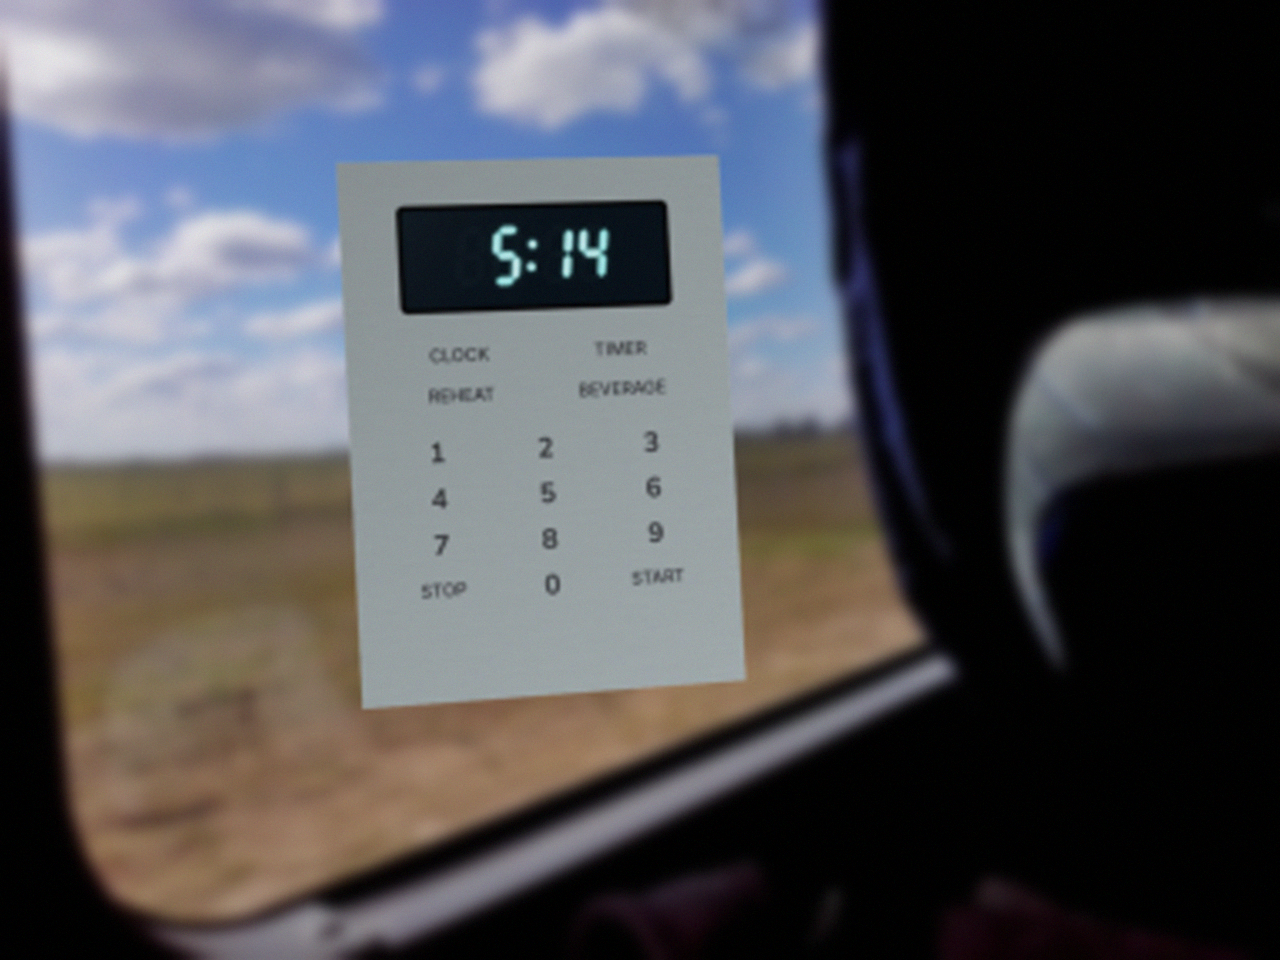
5:14
